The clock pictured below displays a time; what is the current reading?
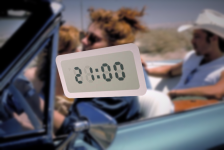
21:00
